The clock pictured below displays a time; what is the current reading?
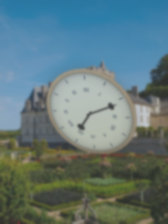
7:11
